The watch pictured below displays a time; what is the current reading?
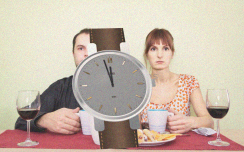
11:58
